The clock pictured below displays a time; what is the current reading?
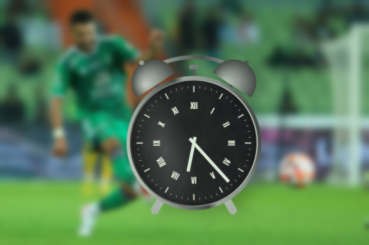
6:23
